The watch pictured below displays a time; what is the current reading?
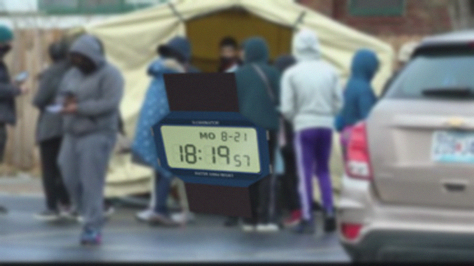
18:19:57
